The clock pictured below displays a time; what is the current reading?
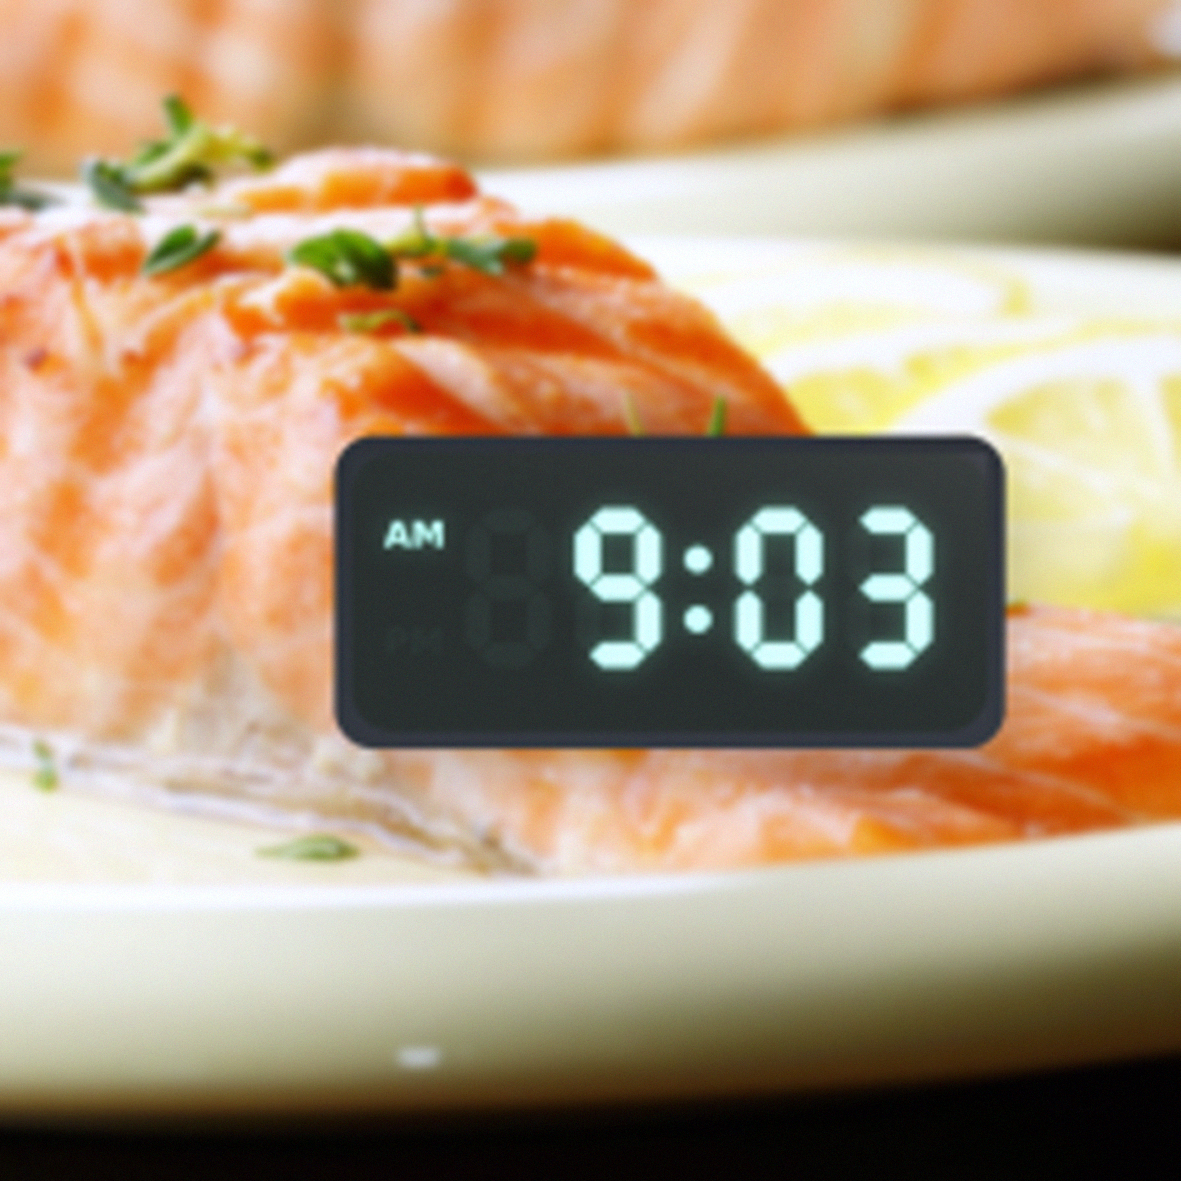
9:03
